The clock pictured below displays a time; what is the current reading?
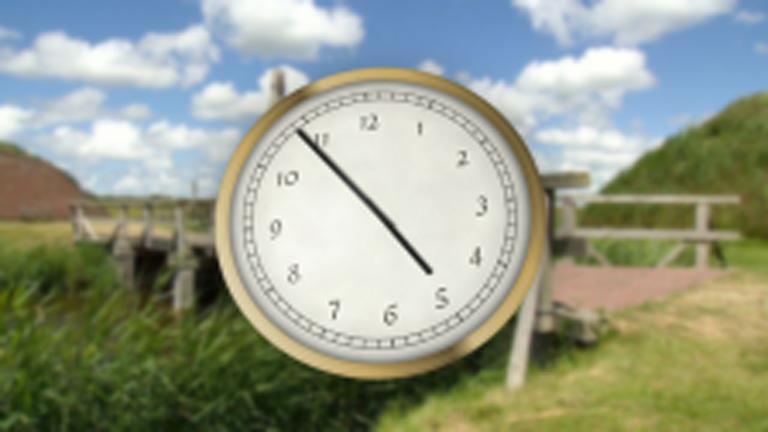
4:54
